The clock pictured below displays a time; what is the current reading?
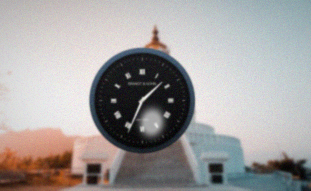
1:34
